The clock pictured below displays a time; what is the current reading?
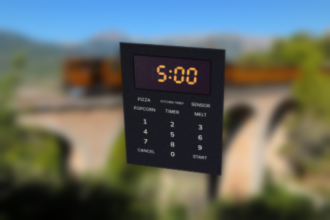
5:00
